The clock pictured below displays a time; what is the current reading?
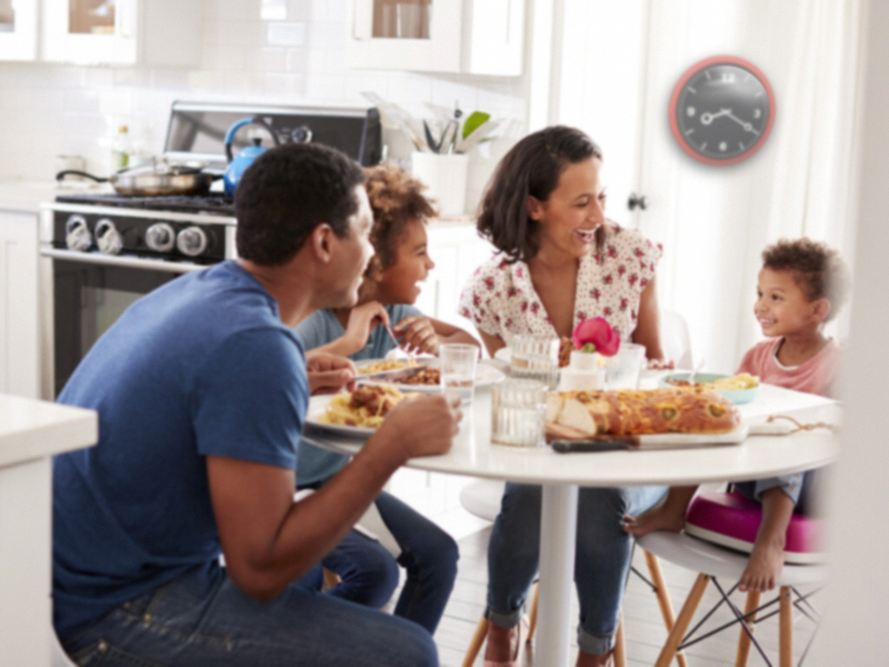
8:20
